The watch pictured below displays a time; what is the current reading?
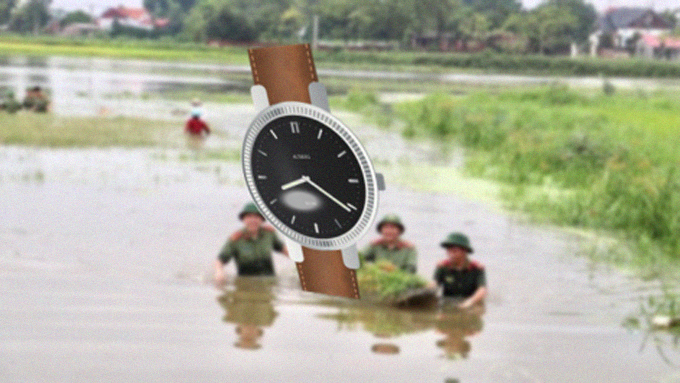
8:21
